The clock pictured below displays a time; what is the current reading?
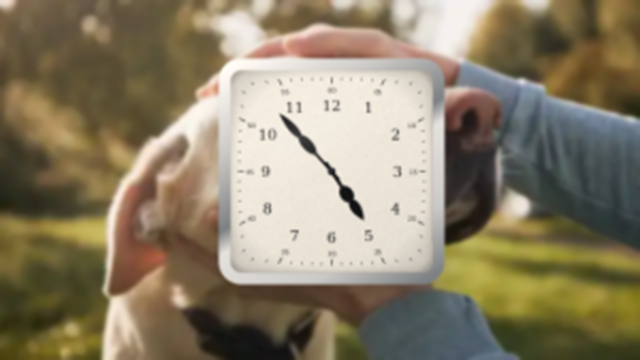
4:53
